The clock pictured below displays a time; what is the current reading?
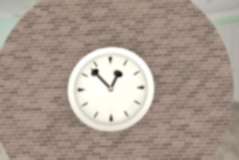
12:53
